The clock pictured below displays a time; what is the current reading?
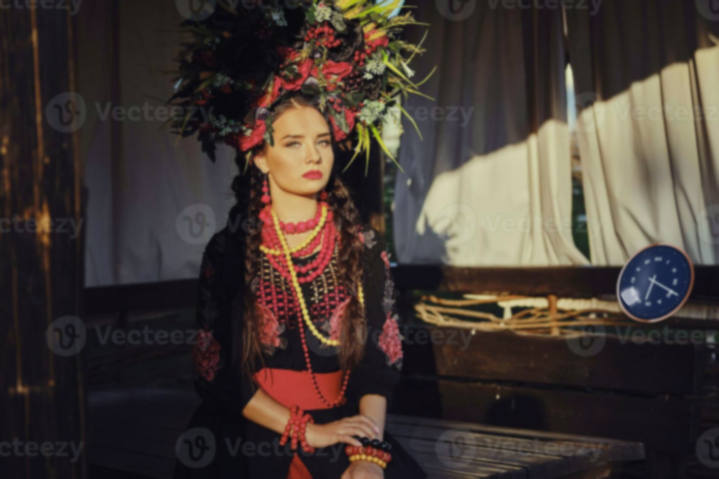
6:19
